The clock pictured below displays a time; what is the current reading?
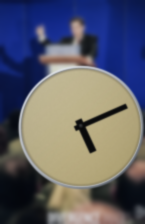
5:11
